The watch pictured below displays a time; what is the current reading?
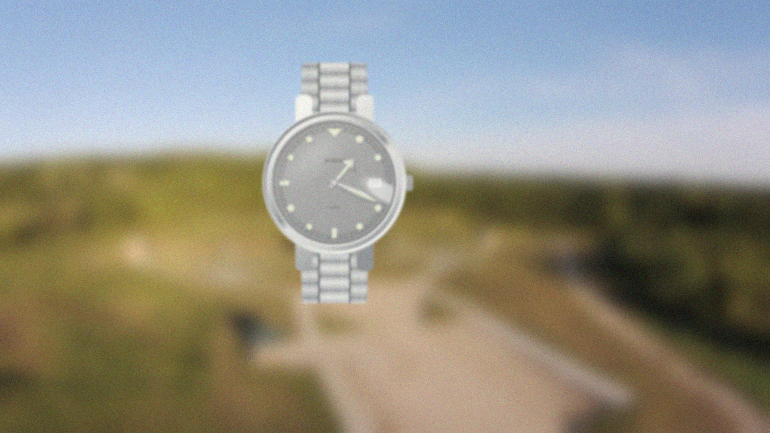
1:19
